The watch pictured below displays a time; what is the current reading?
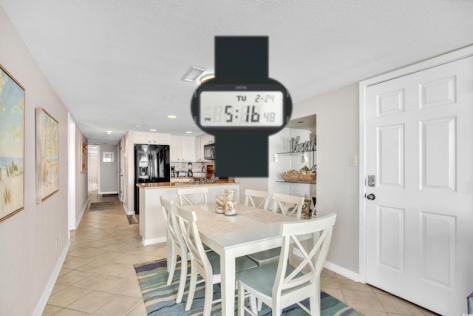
5:16:48
